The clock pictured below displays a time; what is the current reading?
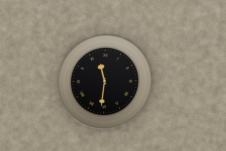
11:31
